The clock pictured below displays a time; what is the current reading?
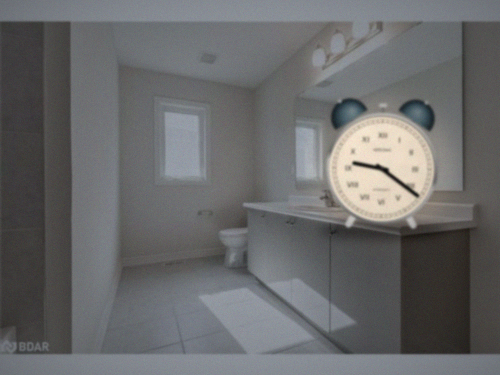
9:21
